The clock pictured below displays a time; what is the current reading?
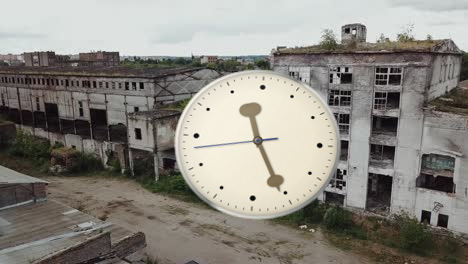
11:25:43
